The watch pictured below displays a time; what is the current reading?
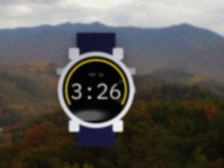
3:26
